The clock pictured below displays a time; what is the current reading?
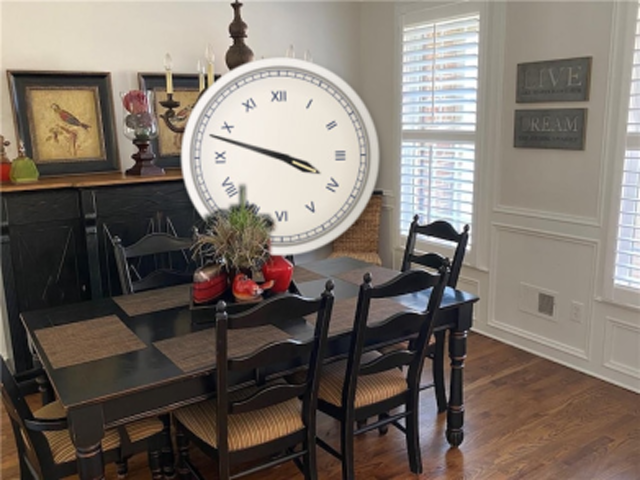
3:48
